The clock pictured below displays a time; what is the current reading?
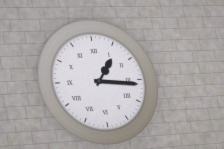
1:16
